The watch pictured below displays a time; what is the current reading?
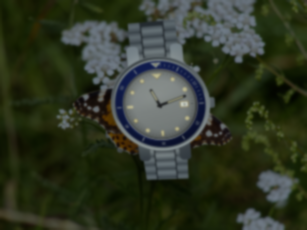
11:12
